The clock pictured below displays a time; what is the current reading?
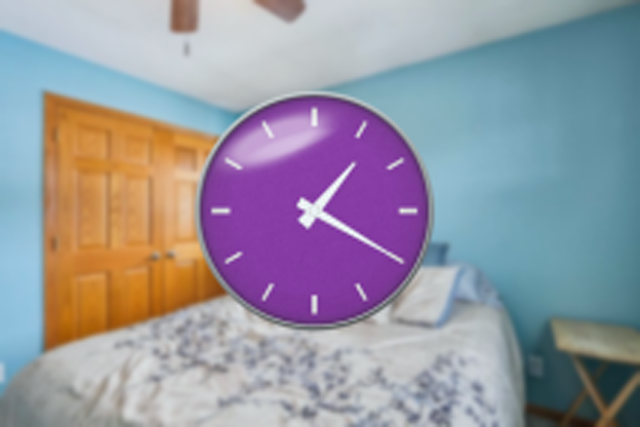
1:20
